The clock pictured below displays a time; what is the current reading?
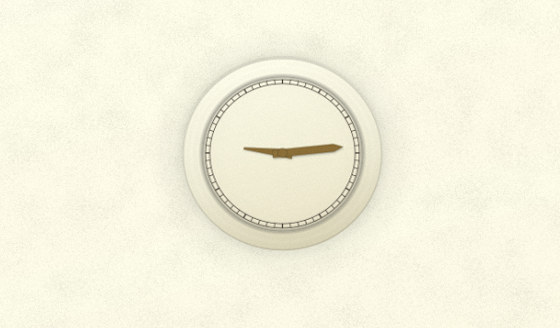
9:14
